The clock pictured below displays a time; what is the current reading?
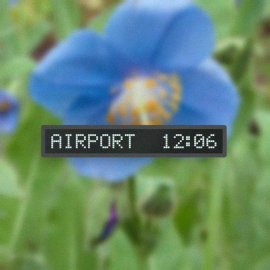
12:06
